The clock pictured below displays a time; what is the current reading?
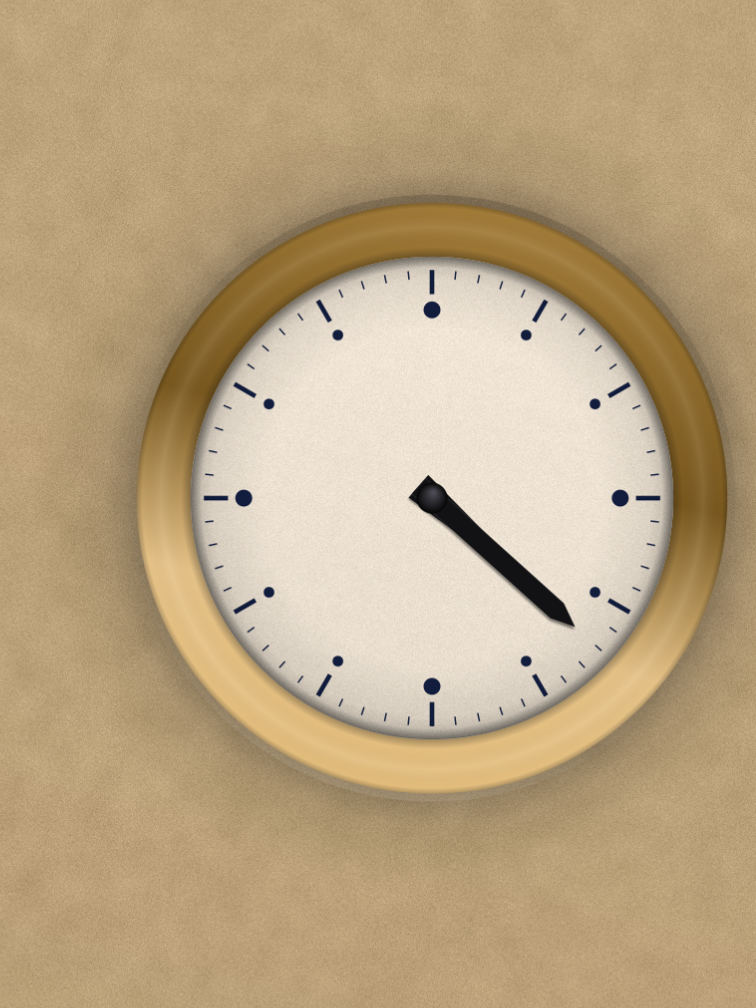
4:22
